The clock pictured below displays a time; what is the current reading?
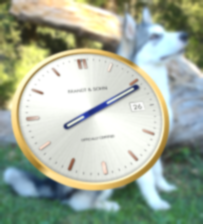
8:11
